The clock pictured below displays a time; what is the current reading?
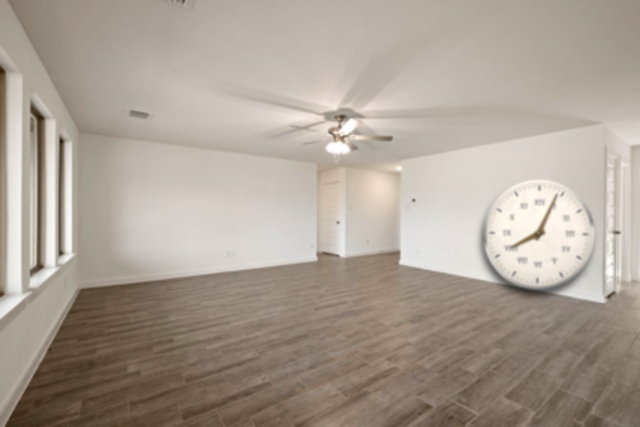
8:04
